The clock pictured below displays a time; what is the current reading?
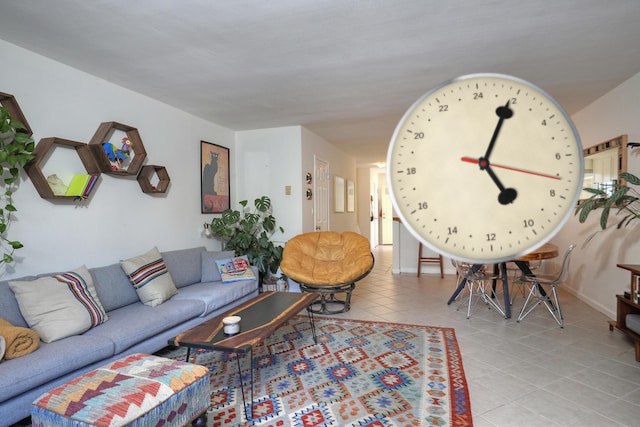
10:04:18
